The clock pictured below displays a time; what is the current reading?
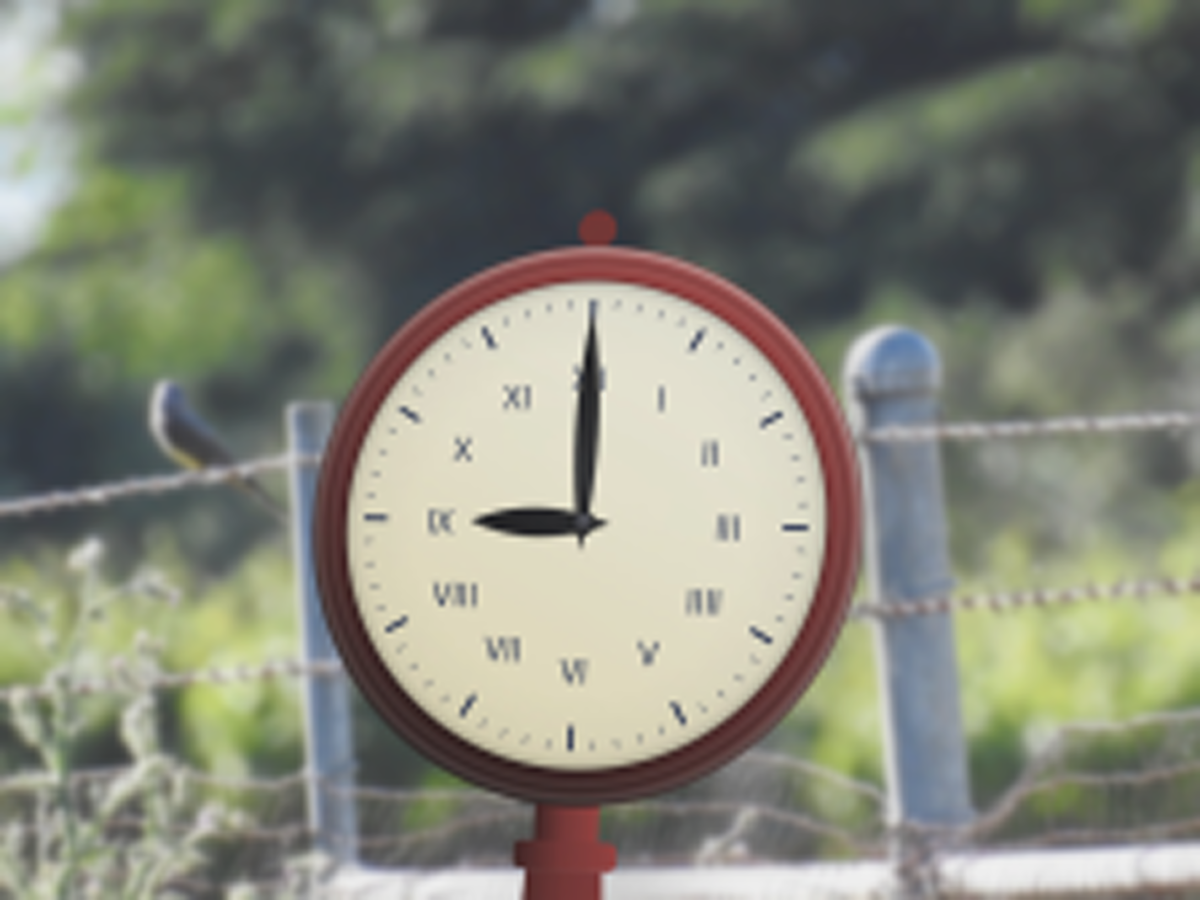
9:00
